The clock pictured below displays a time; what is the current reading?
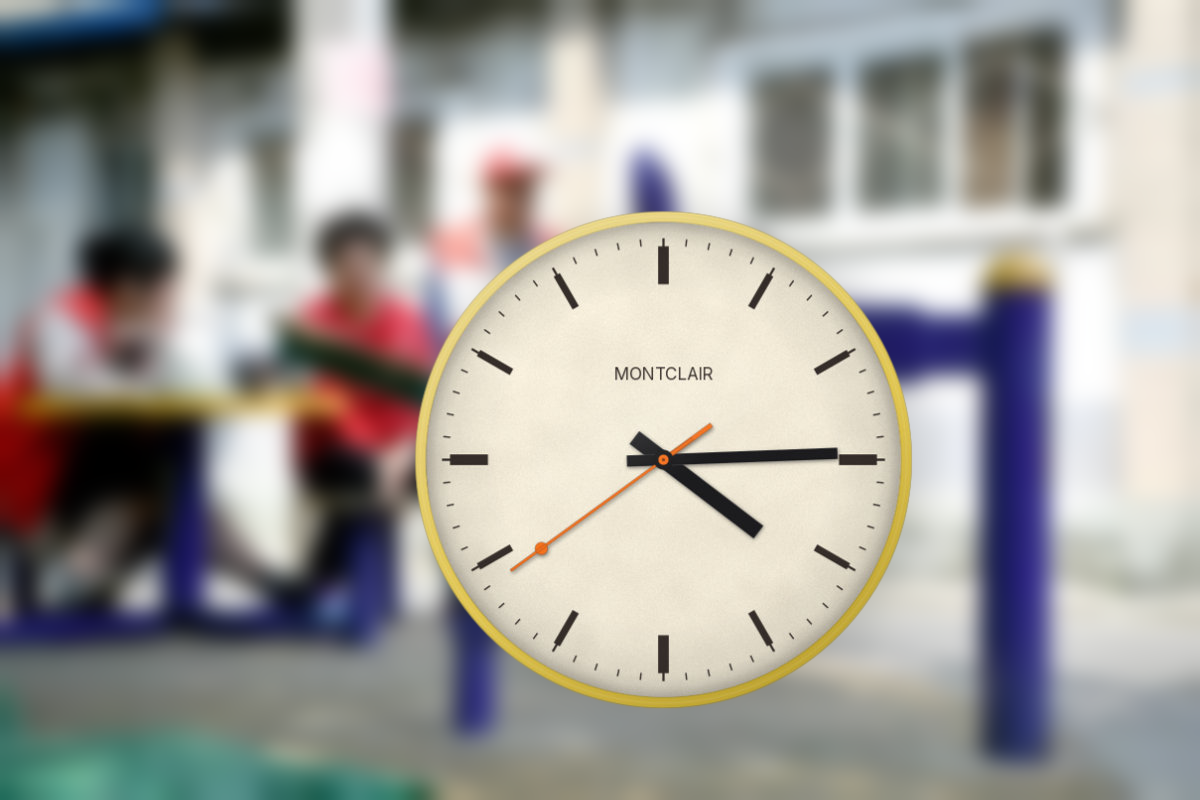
4:14:39
